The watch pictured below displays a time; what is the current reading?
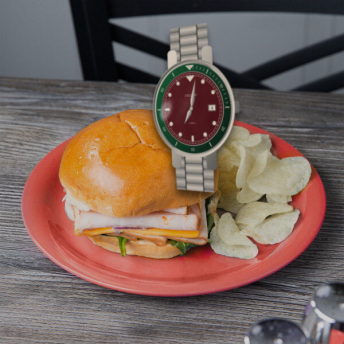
7:02
